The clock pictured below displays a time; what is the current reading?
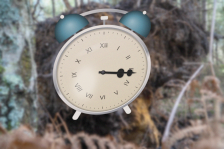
3:16
